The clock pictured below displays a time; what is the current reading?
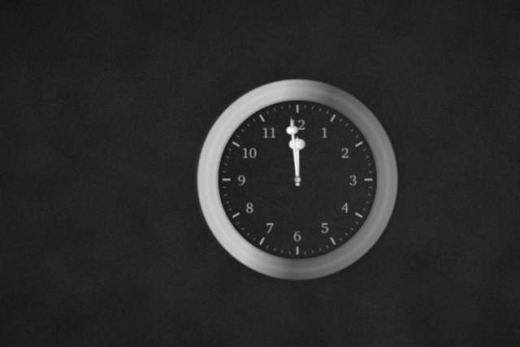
11:59
